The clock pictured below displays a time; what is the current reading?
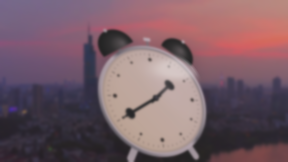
1:40
